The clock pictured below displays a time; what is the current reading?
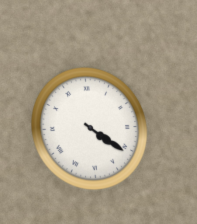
4:21
